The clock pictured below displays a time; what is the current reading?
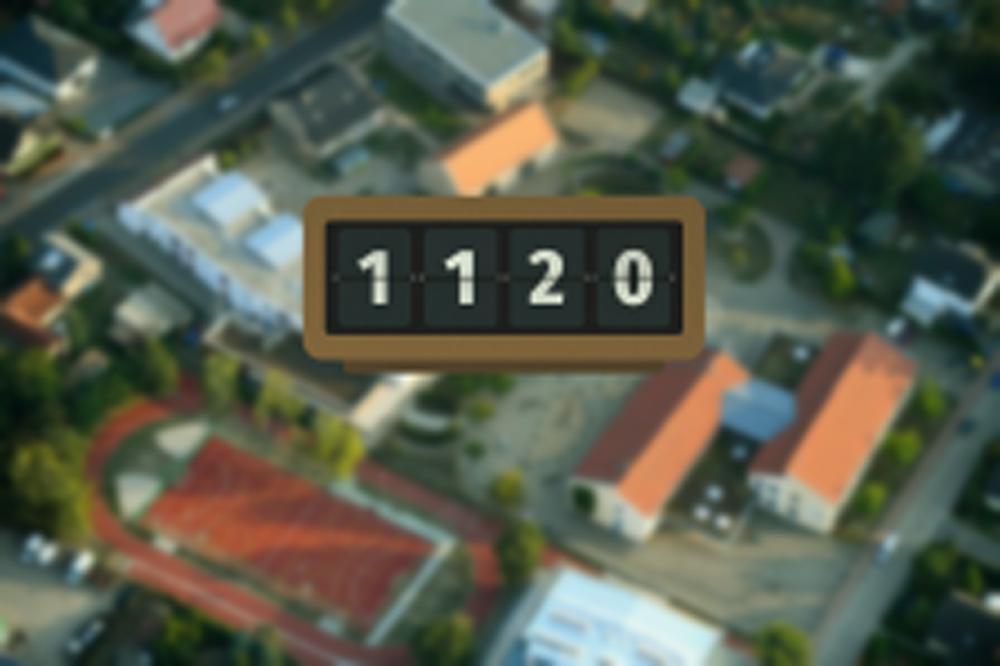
11:20
